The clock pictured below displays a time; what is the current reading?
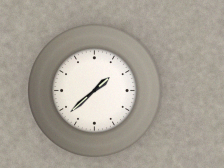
1:38
